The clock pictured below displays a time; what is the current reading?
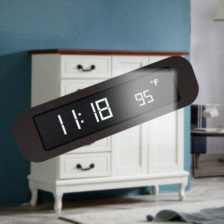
11:18
